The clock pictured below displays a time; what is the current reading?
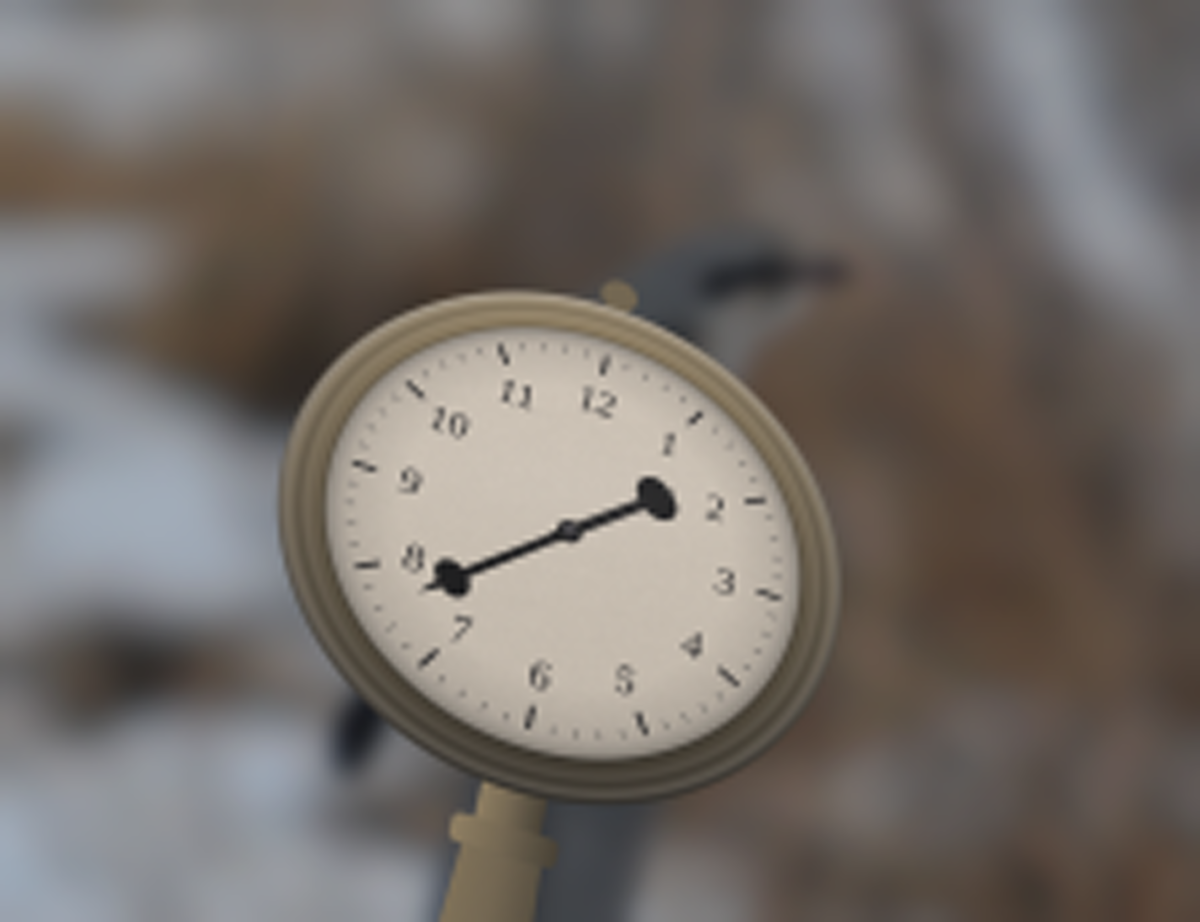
1:38
